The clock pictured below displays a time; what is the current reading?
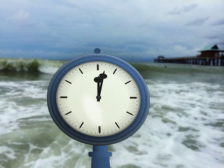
12:02
